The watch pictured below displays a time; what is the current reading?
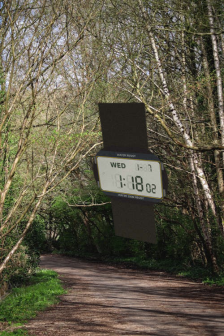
1:18:02
